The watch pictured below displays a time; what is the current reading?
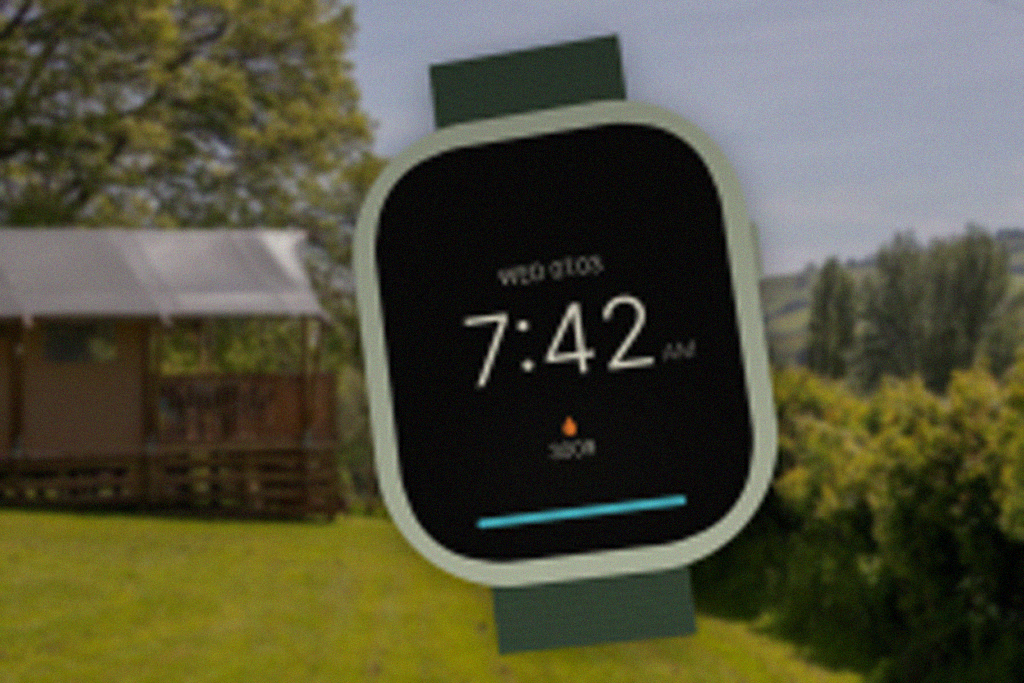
7:42
